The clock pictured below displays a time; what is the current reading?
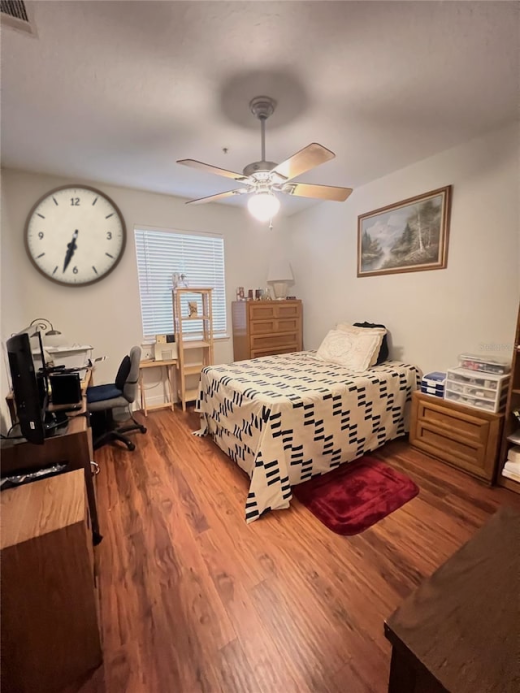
6:33
